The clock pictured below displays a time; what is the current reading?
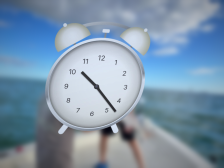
10:23
